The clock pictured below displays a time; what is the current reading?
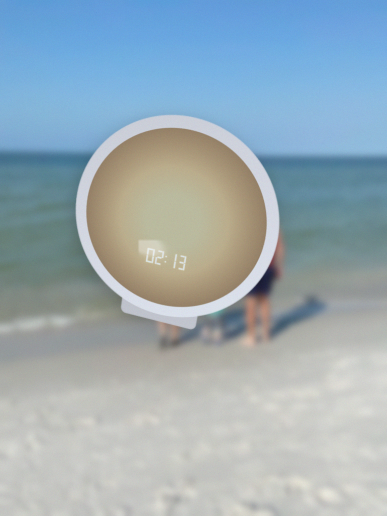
2:13
